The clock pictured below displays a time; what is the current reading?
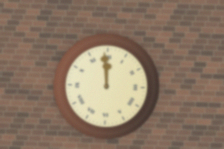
11:59
